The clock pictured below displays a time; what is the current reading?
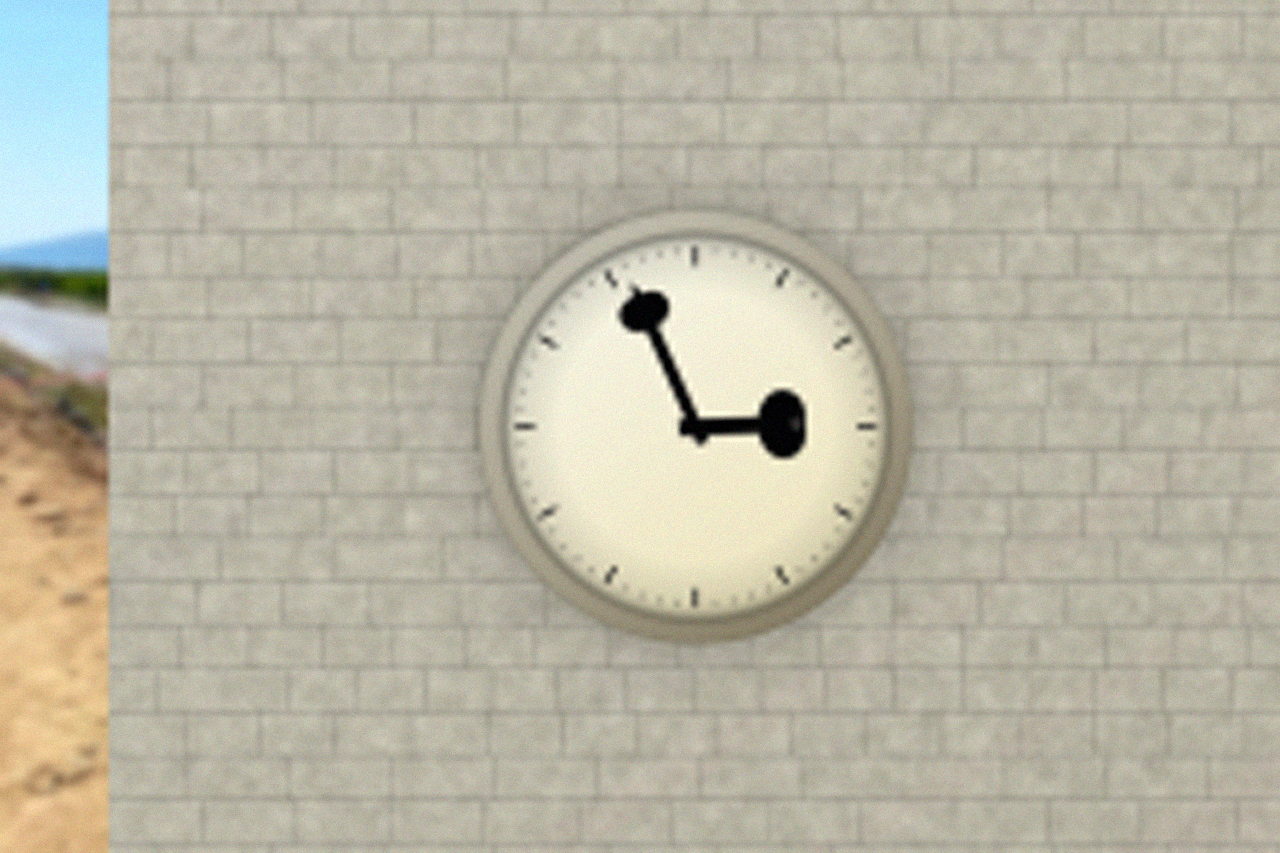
2:56
